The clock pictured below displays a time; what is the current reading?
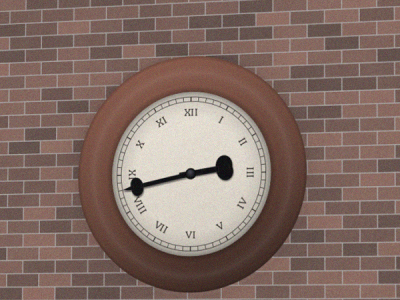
2:43
